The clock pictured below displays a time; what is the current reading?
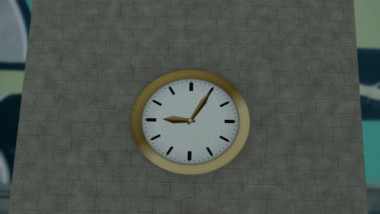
9:05
